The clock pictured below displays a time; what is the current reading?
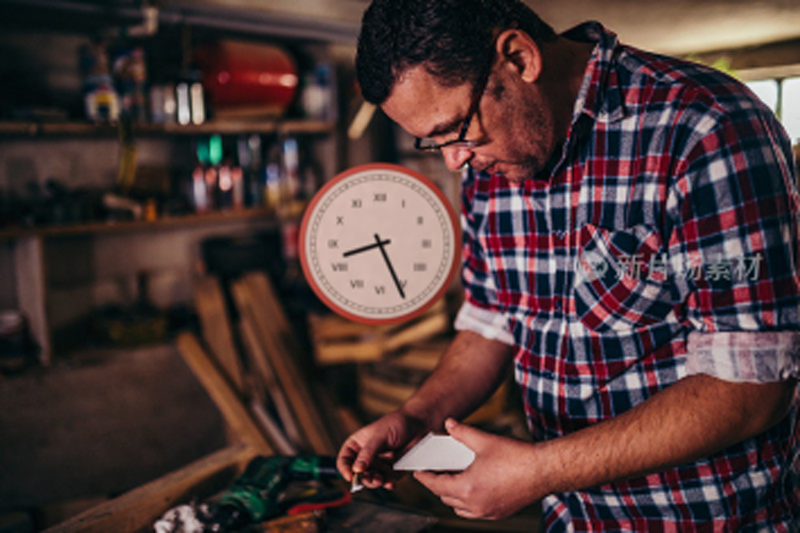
8:26
